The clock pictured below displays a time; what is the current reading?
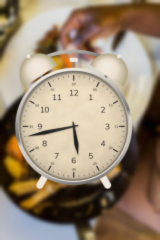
5:43
